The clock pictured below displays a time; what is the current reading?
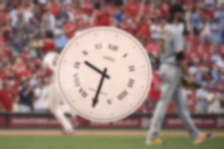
9:30
